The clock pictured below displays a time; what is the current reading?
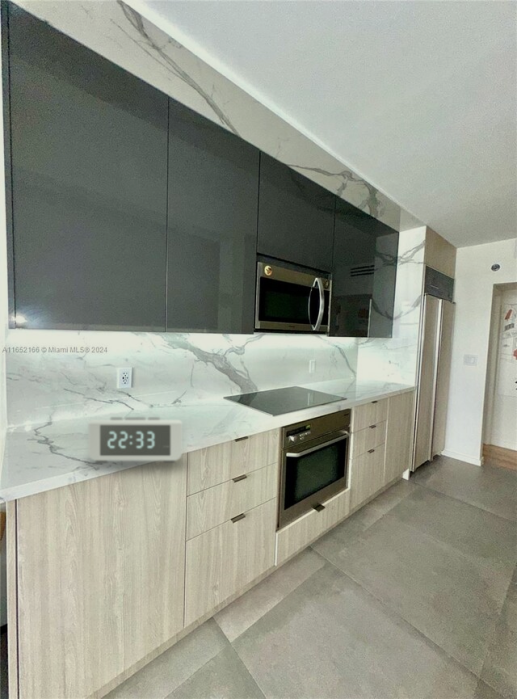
22:33
